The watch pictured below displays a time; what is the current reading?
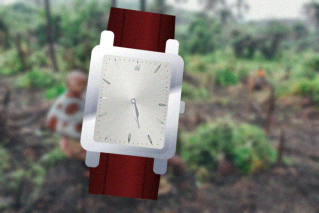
5:27
